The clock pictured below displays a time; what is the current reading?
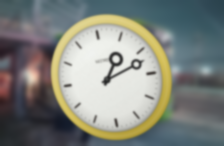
1:12
